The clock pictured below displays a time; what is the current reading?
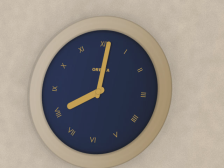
8:01
